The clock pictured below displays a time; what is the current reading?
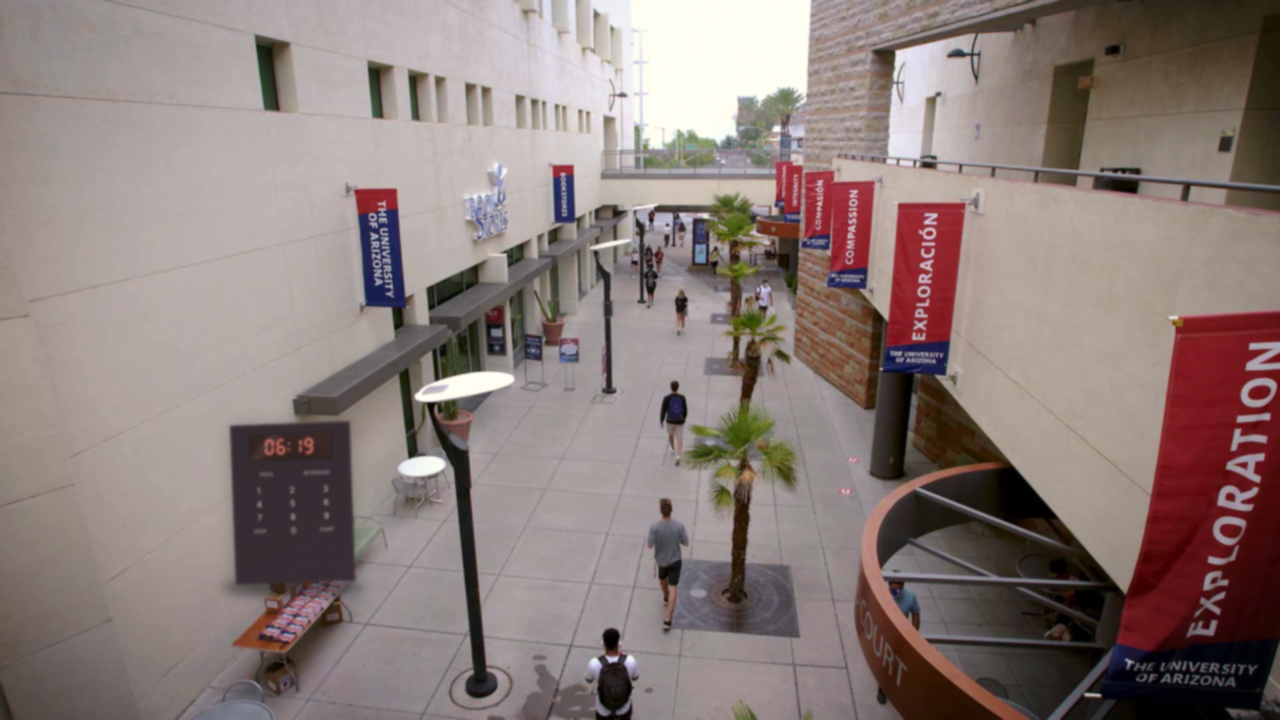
6:19
